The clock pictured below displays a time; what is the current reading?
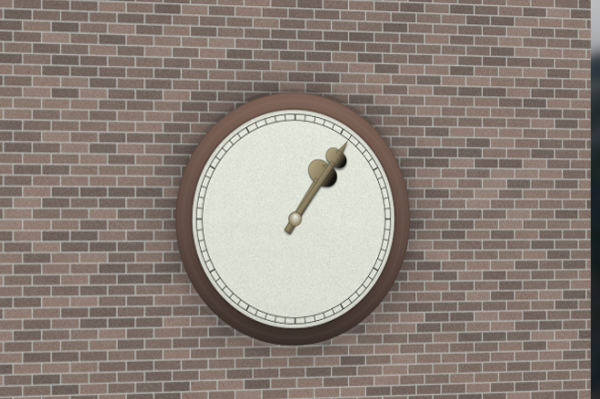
1:06
